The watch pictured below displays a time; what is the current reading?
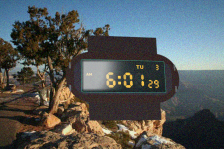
6:01:29
